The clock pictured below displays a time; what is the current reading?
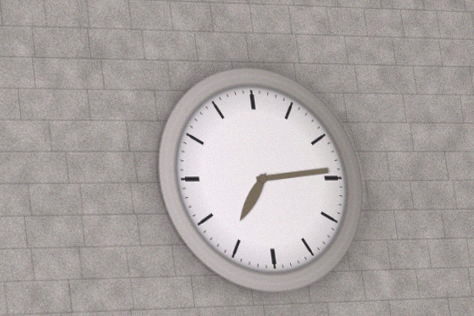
7:14
